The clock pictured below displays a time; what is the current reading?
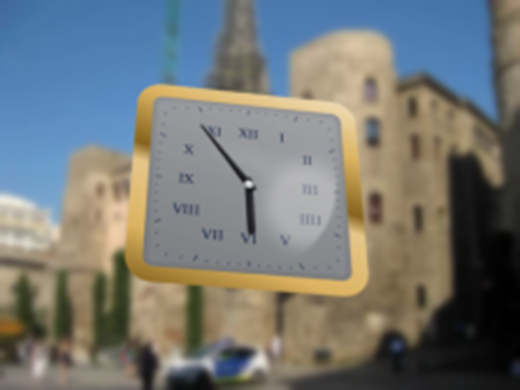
5:54
